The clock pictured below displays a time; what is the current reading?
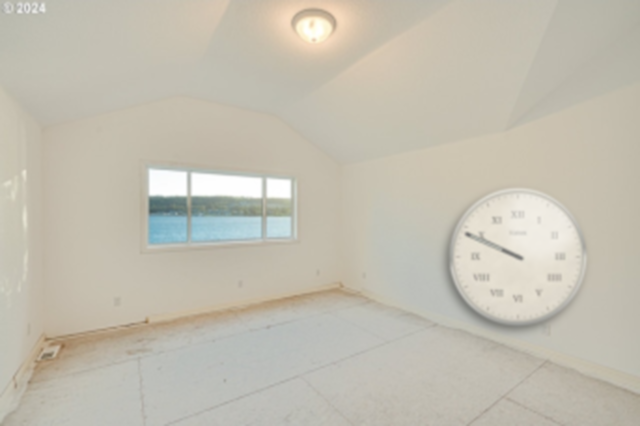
9:49
